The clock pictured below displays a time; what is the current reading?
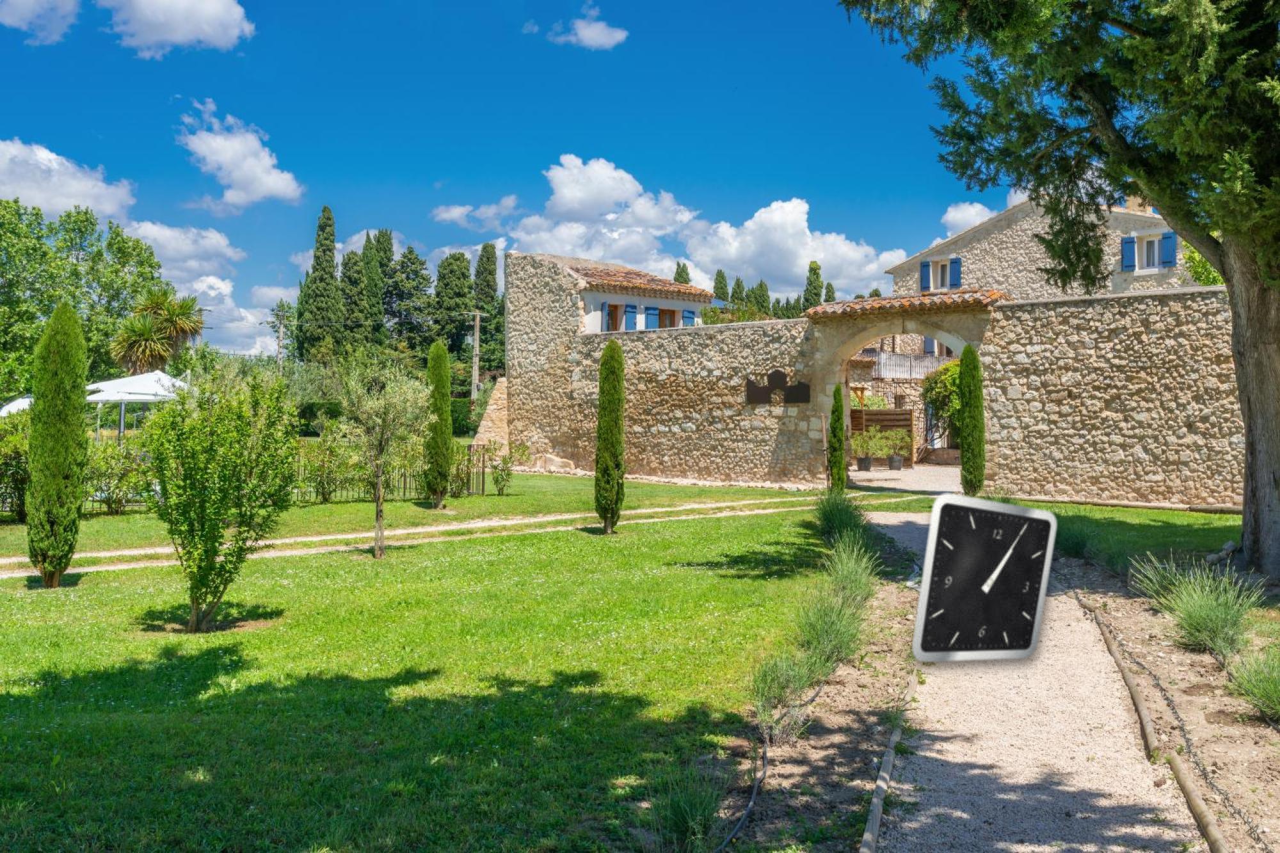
1:05
